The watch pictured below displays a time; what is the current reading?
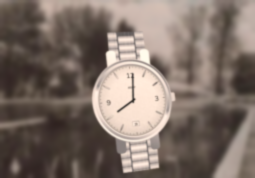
8:01
